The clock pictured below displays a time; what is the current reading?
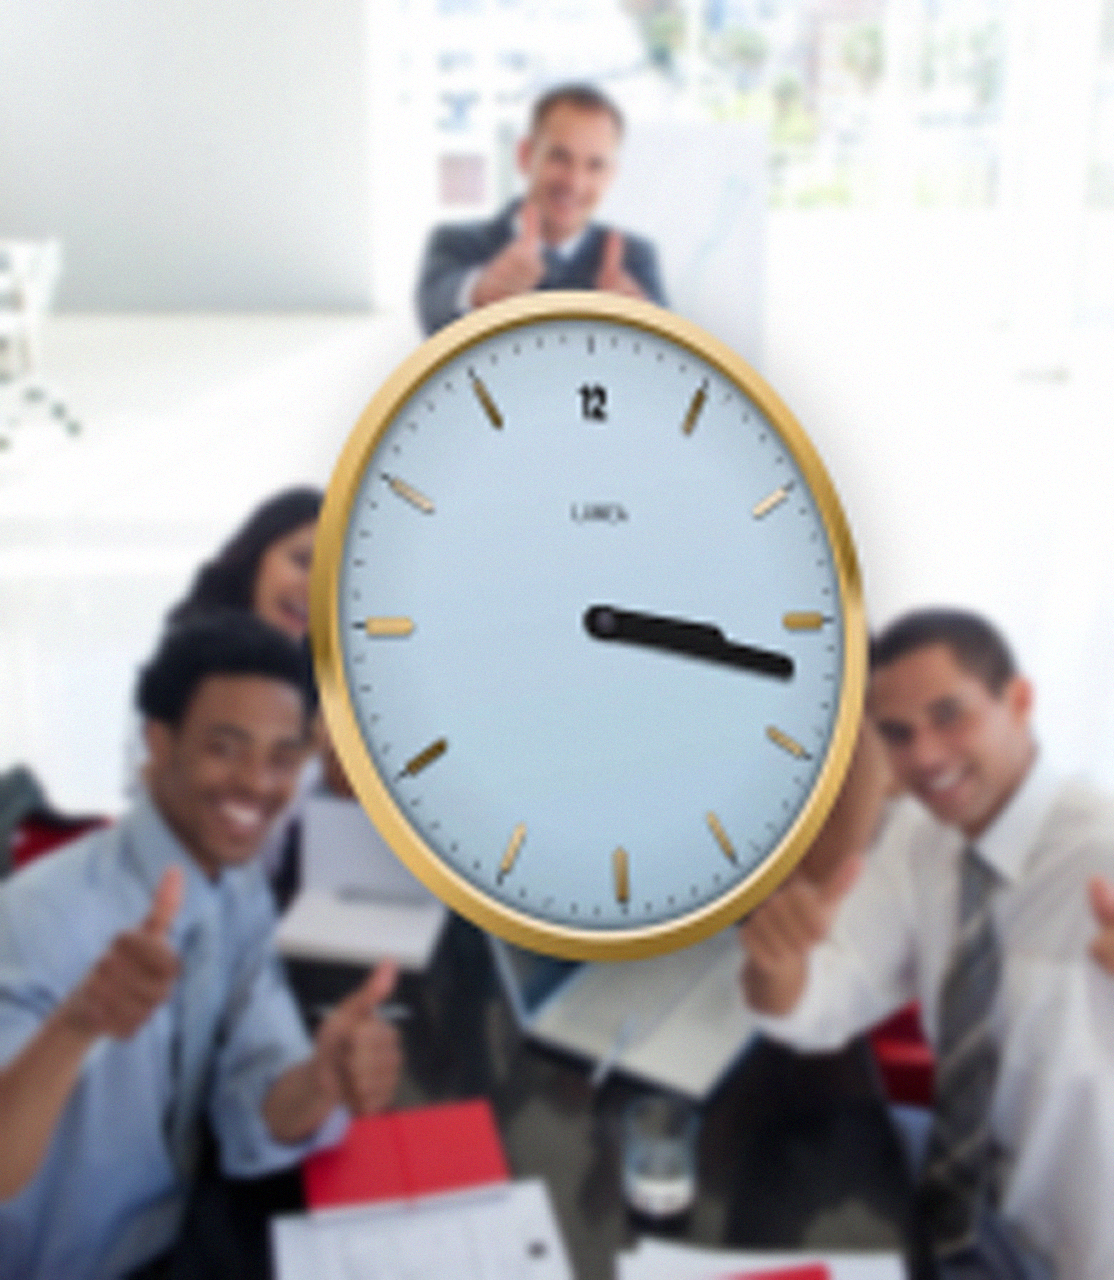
3:17
